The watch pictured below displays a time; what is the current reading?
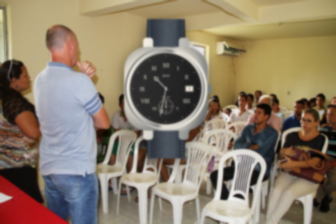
10:32
